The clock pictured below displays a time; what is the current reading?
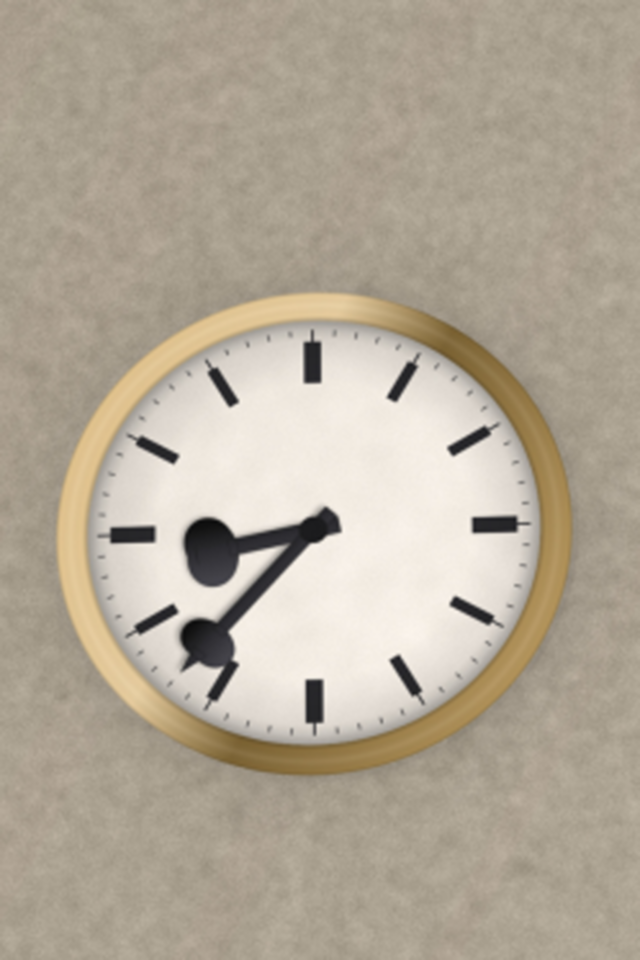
8:37
